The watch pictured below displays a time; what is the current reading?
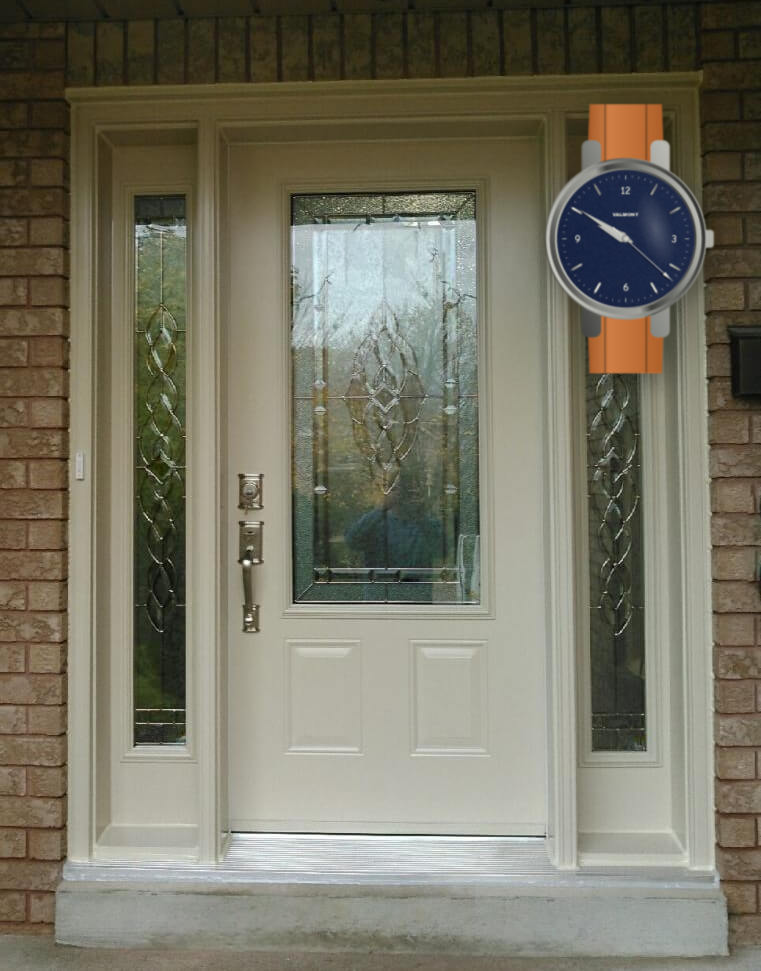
9:50:22
